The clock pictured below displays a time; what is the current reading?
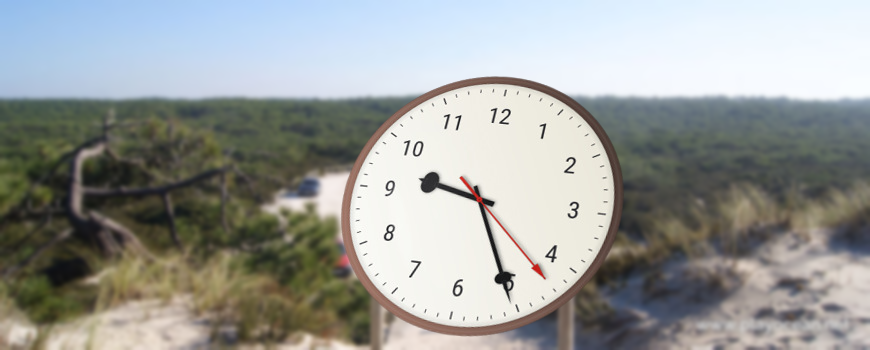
9:25:22
